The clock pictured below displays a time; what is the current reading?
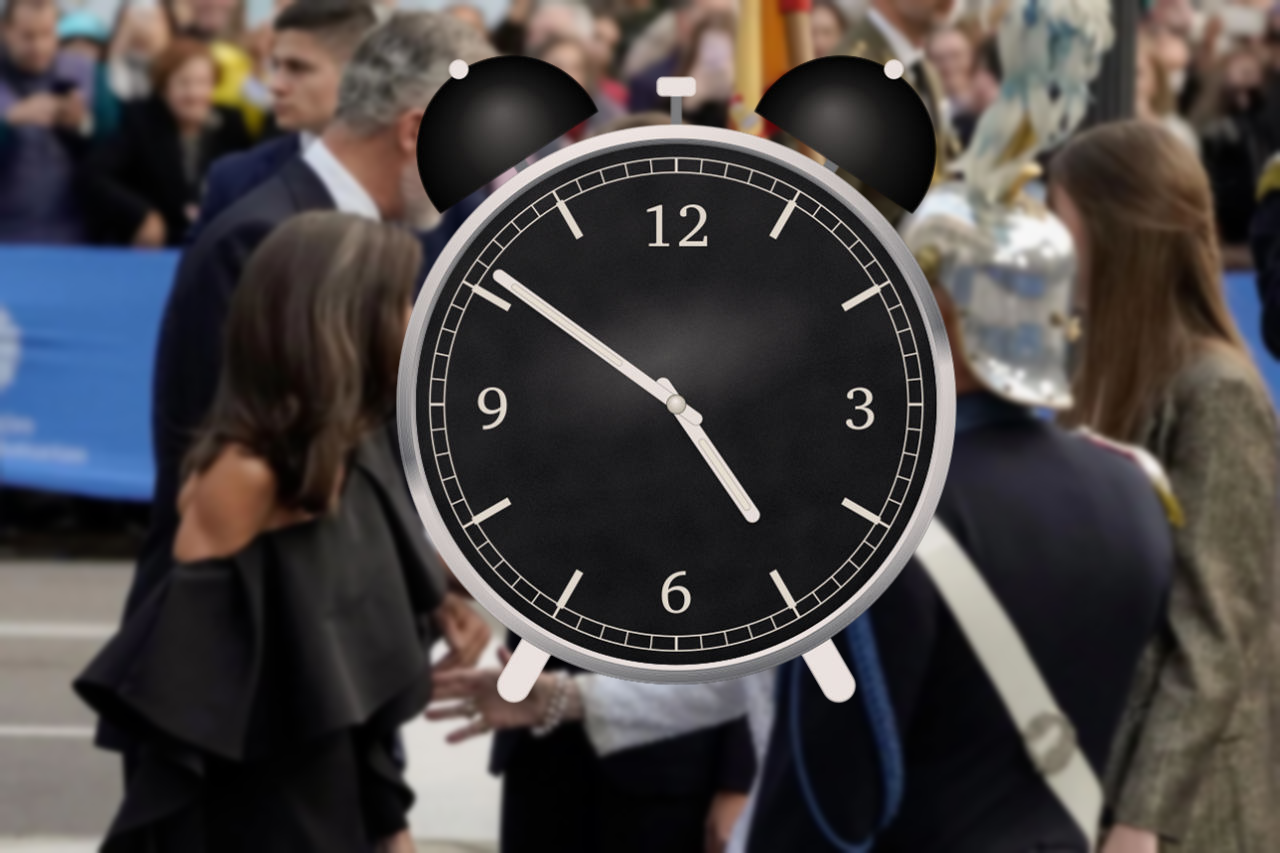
4:51
